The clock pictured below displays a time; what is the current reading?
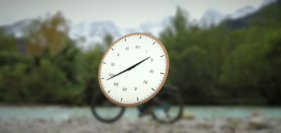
1:39
